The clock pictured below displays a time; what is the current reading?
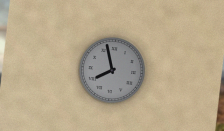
7:57
